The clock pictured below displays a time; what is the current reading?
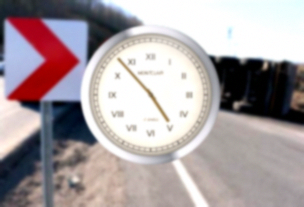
4:53
